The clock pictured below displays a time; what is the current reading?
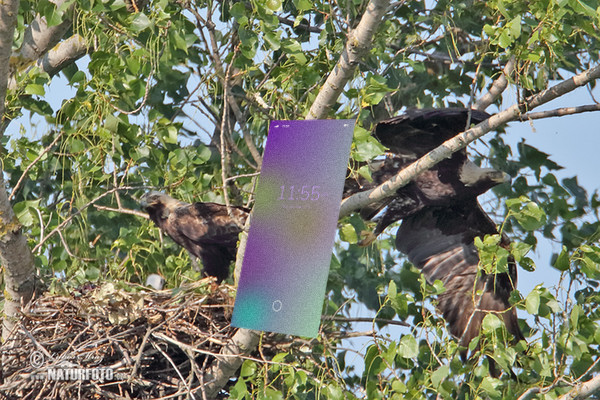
11:55
